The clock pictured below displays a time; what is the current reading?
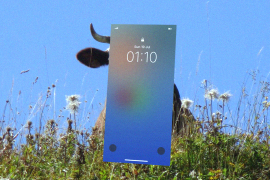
1:10
